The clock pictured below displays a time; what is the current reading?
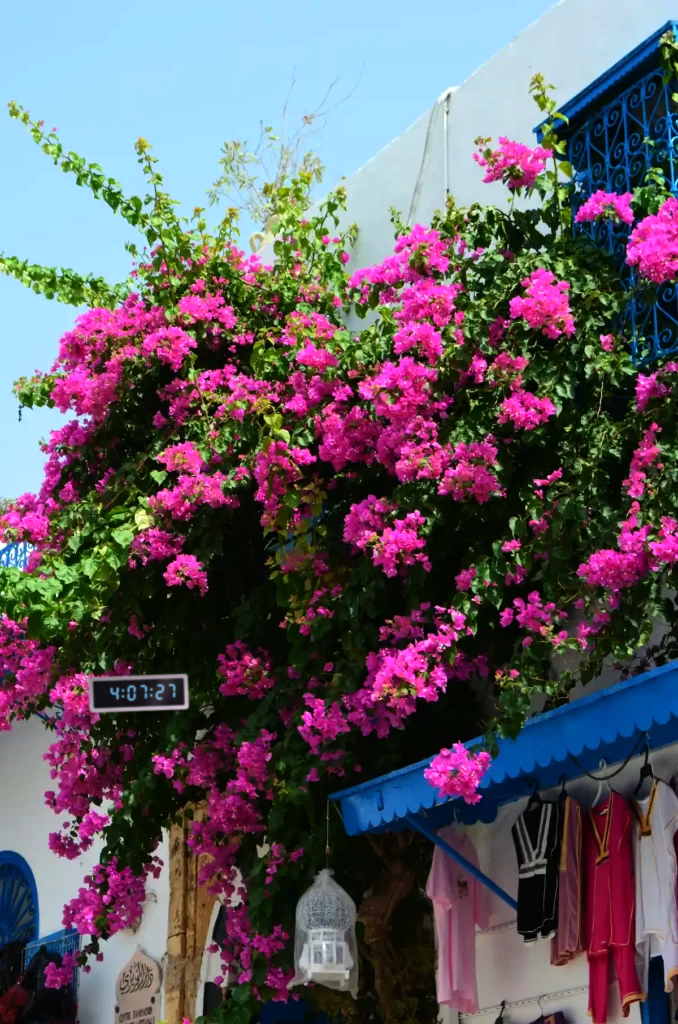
4:07:27
